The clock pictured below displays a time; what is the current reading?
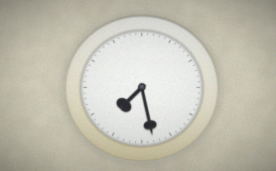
7:28
